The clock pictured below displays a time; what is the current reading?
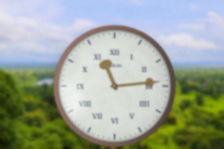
11:14
